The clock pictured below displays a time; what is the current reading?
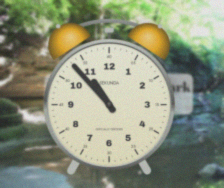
10:53
